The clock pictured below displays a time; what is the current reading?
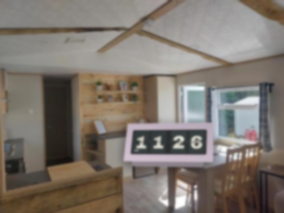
11:26
